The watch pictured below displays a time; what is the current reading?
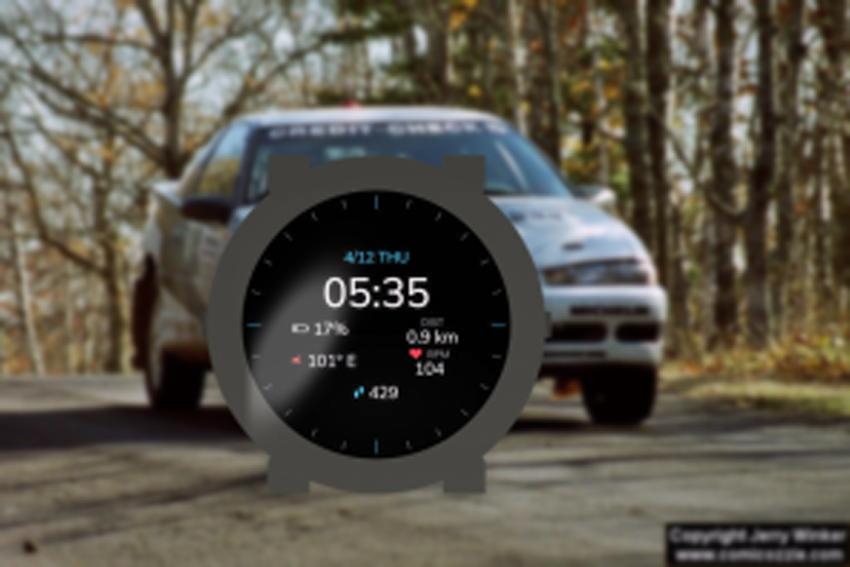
5:35
